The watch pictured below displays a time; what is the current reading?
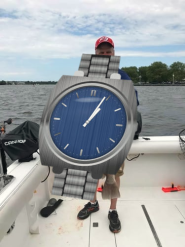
1:04
